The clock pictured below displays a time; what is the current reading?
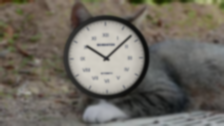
10:08
